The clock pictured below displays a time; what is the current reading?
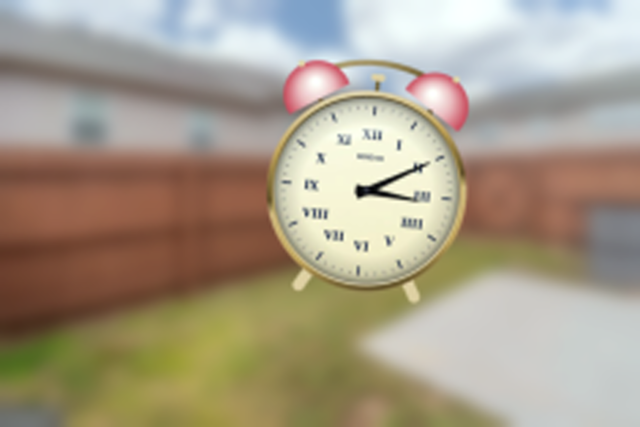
3:10
